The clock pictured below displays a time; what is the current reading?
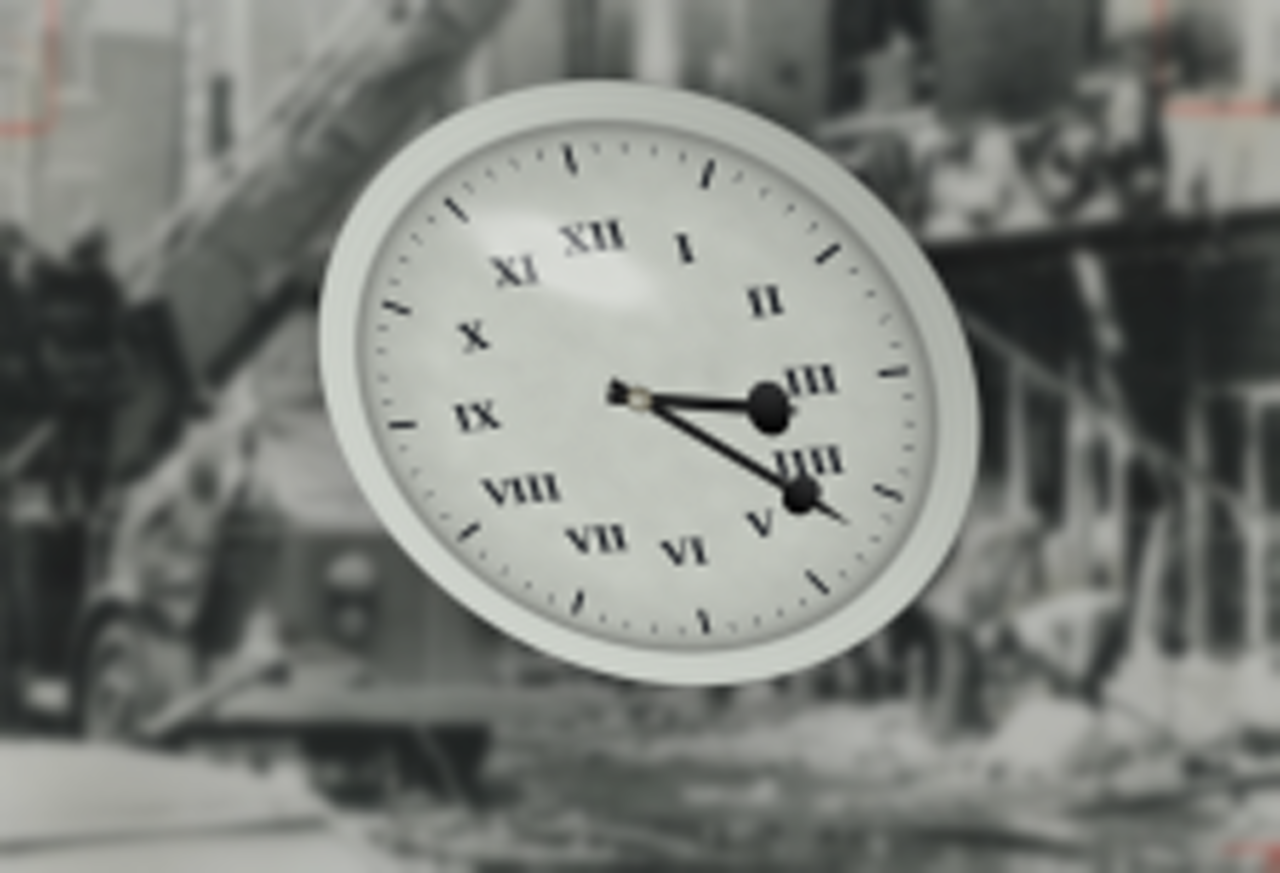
3:22
